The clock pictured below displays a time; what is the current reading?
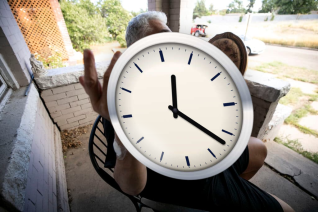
12:22
